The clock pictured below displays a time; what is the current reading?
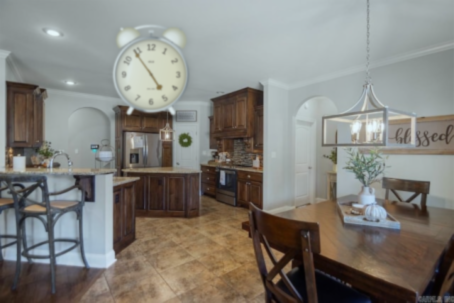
4:54
